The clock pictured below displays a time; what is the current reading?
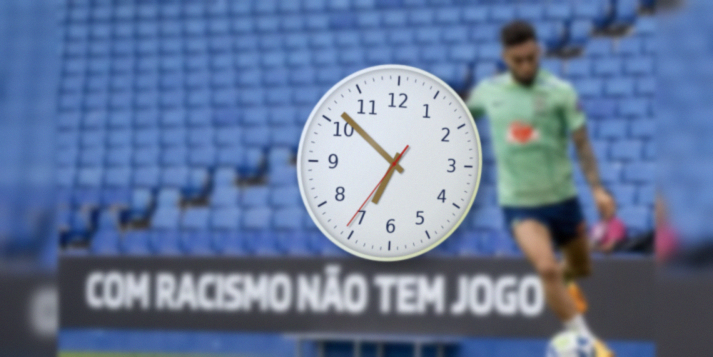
6:51:36
